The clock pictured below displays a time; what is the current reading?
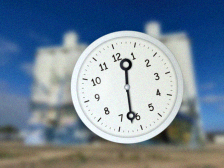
12:32
